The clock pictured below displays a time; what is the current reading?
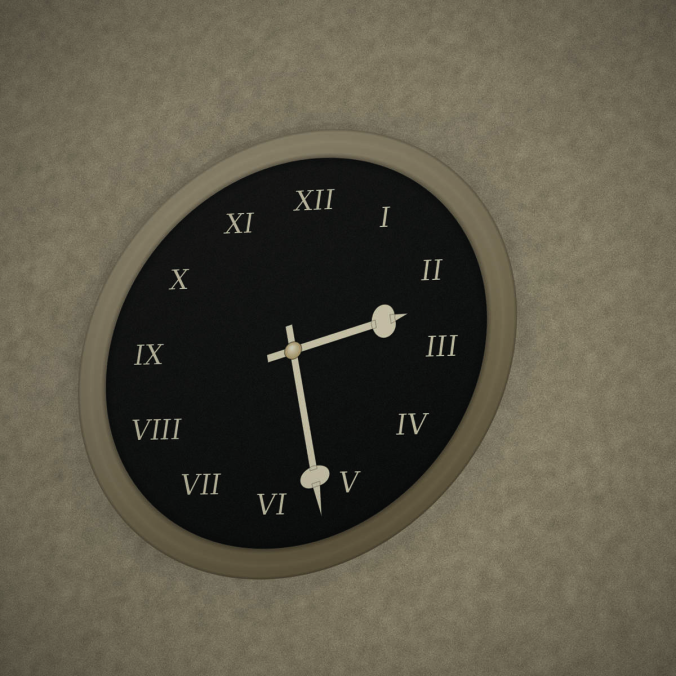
2:27
